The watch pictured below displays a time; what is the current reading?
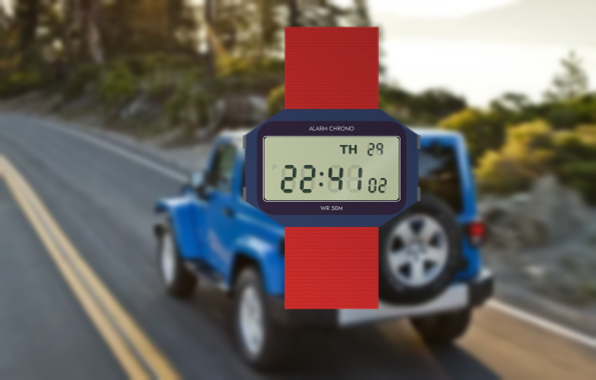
22:41:02
